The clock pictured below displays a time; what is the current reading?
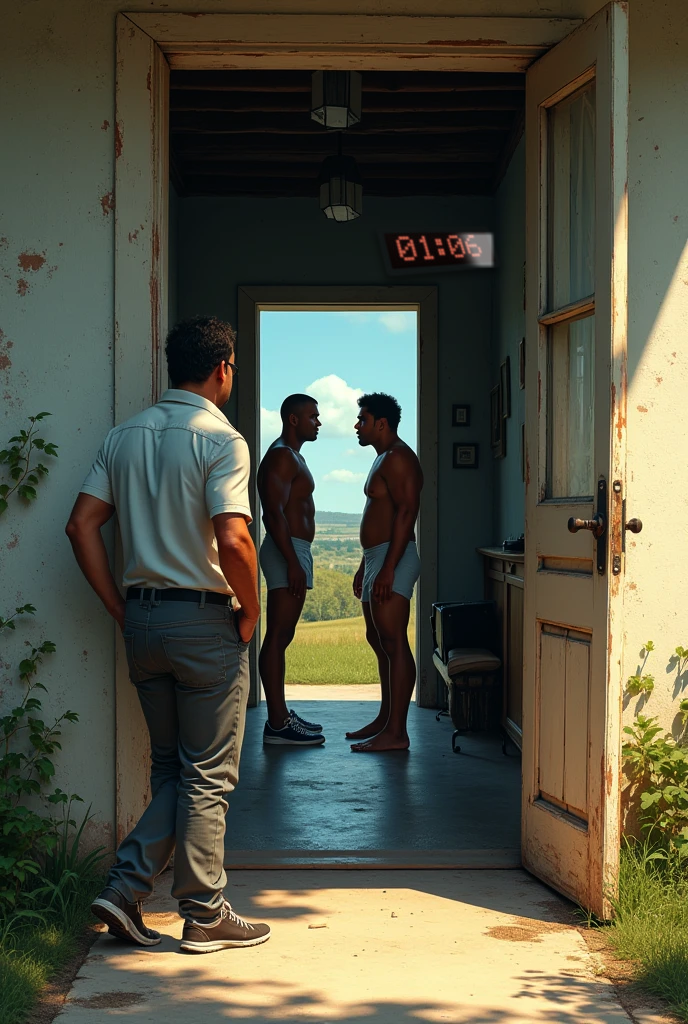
1:06
